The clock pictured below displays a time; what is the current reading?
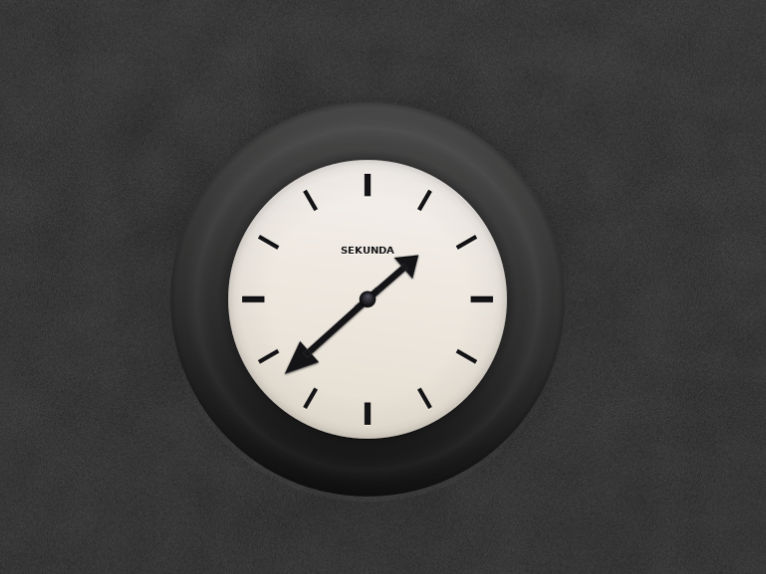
1:38
